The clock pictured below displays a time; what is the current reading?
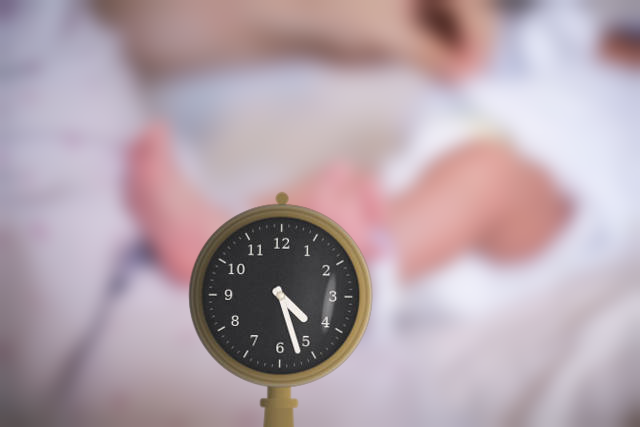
4:27
